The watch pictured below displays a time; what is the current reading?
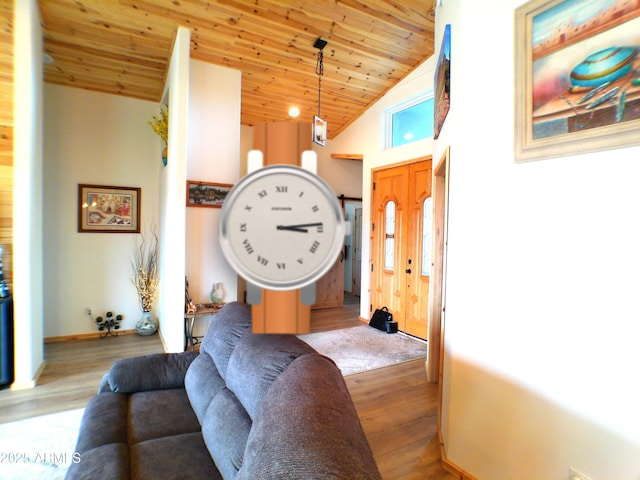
3:14
